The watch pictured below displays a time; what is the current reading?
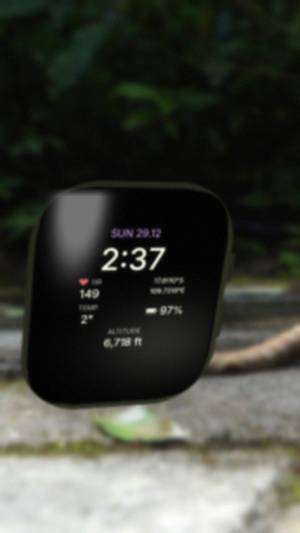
2:37
